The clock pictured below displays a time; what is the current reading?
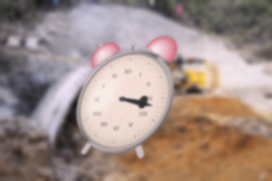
3:17
